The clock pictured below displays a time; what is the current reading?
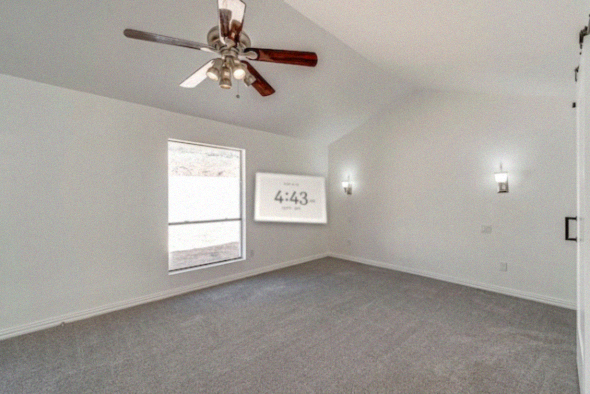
4:43
